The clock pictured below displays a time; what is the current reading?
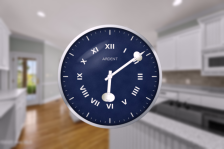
6:09
